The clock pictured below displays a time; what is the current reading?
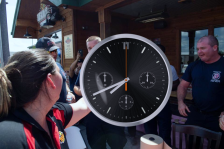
7:41
